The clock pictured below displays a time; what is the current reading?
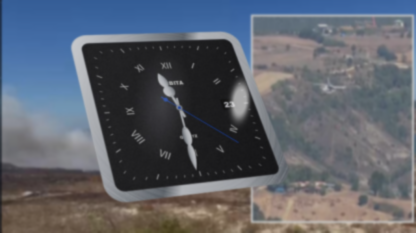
11:30:22
